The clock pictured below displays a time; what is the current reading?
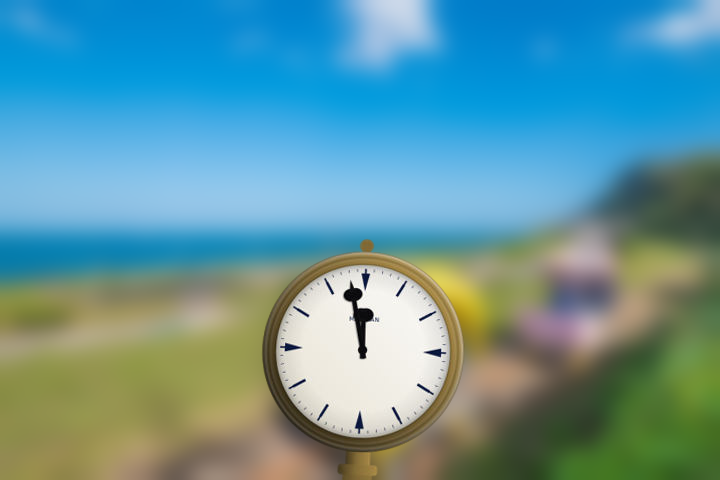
11:58
